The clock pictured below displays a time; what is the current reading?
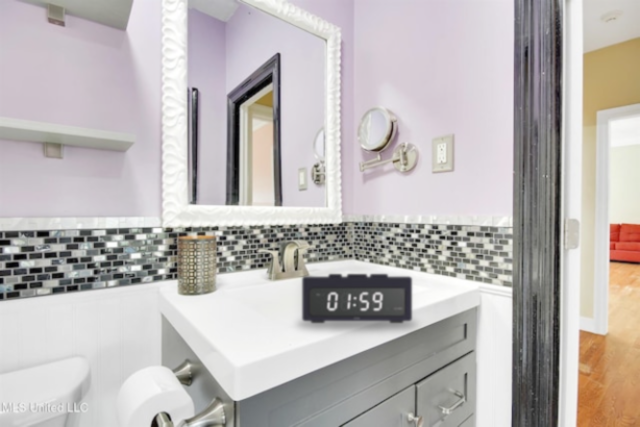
1:59
